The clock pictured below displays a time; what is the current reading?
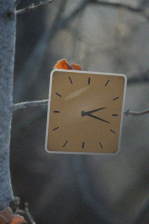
2:18
